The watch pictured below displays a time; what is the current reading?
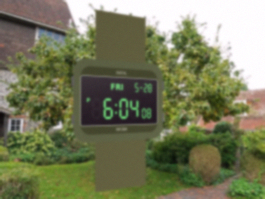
6:04
